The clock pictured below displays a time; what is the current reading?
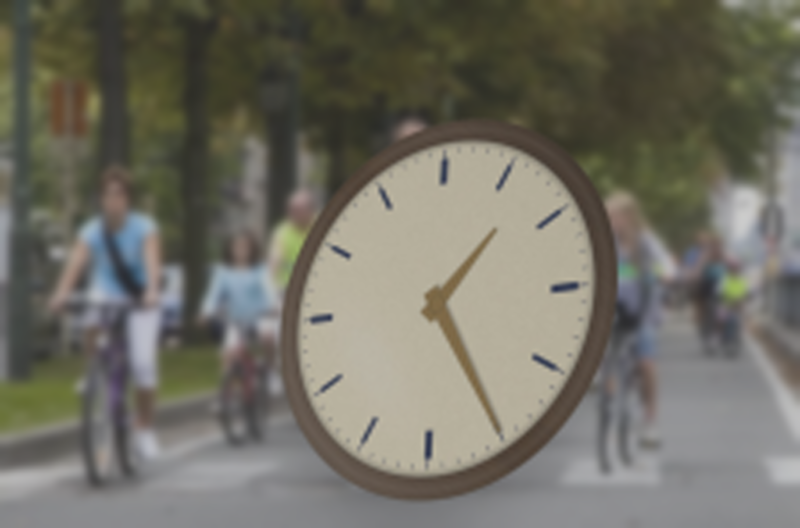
1:25
